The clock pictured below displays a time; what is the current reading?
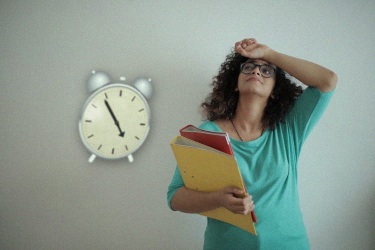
4:54
